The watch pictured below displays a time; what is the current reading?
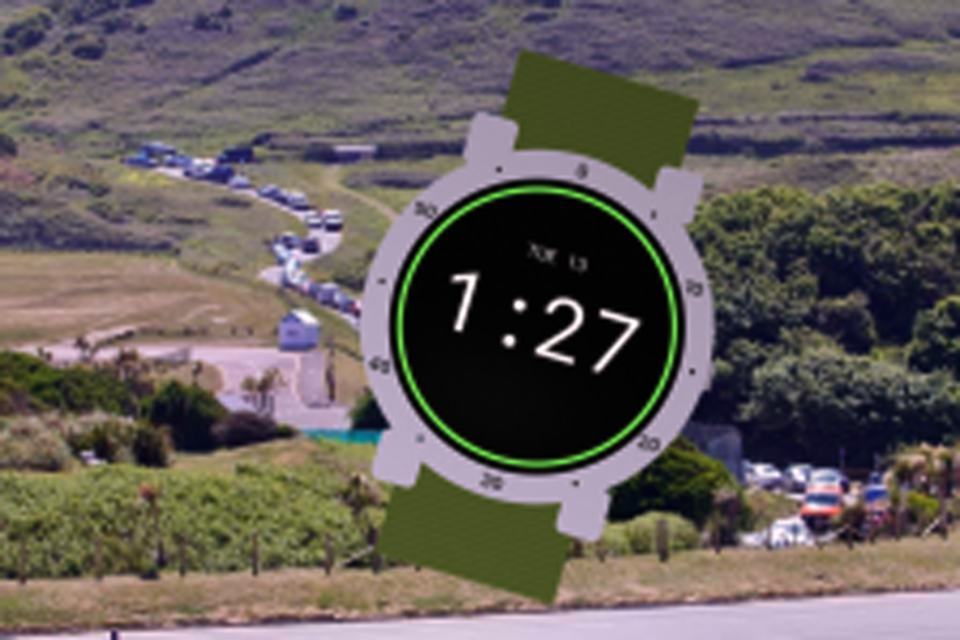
1:27
